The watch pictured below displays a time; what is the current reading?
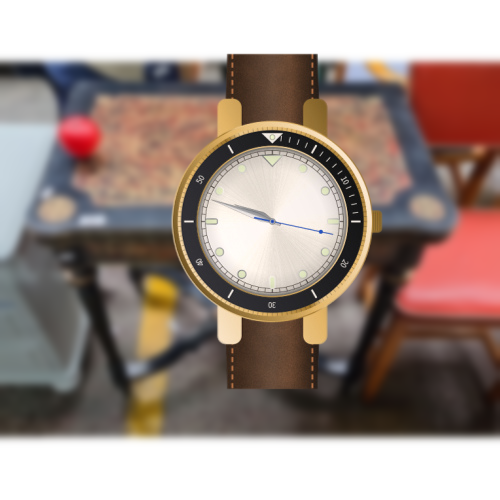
9:48:17
